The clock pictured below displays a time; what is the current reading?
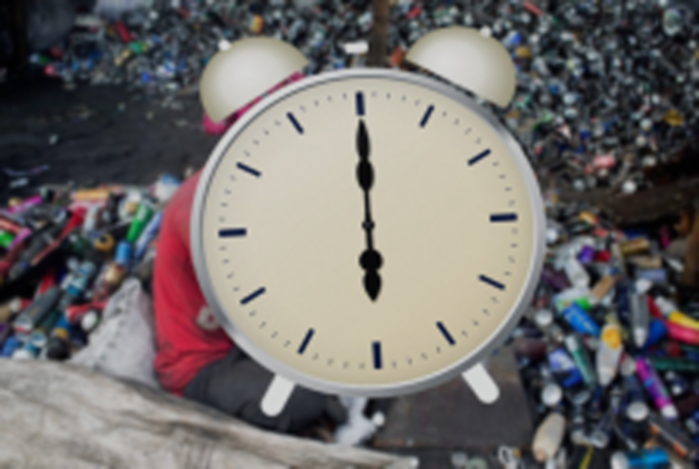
6:00
